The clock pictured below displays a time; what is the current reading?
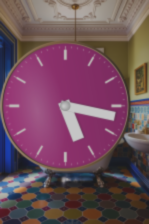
5:17
